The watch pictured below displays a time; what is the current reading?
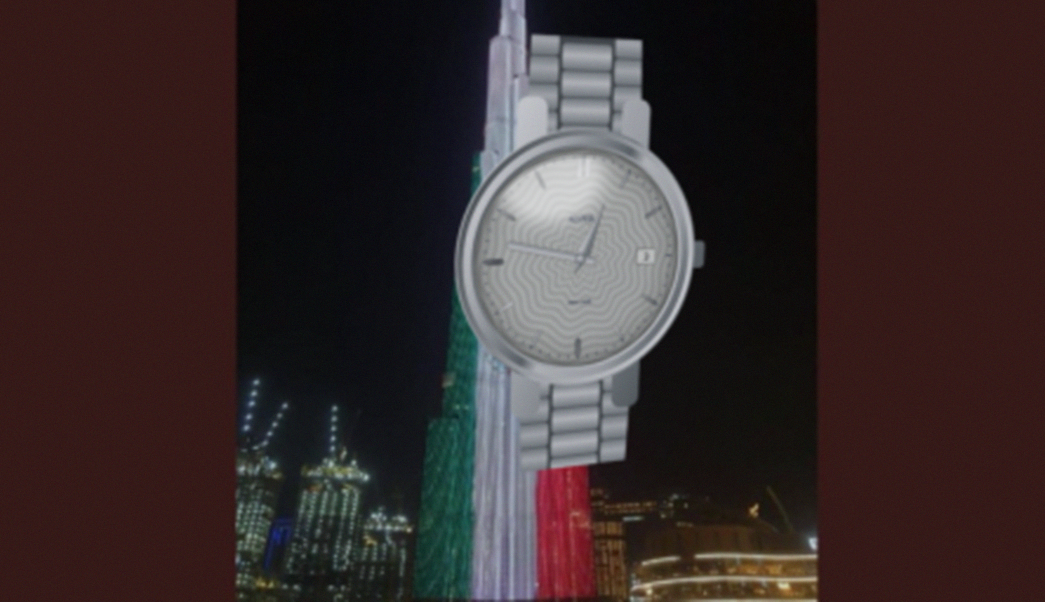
12:47
